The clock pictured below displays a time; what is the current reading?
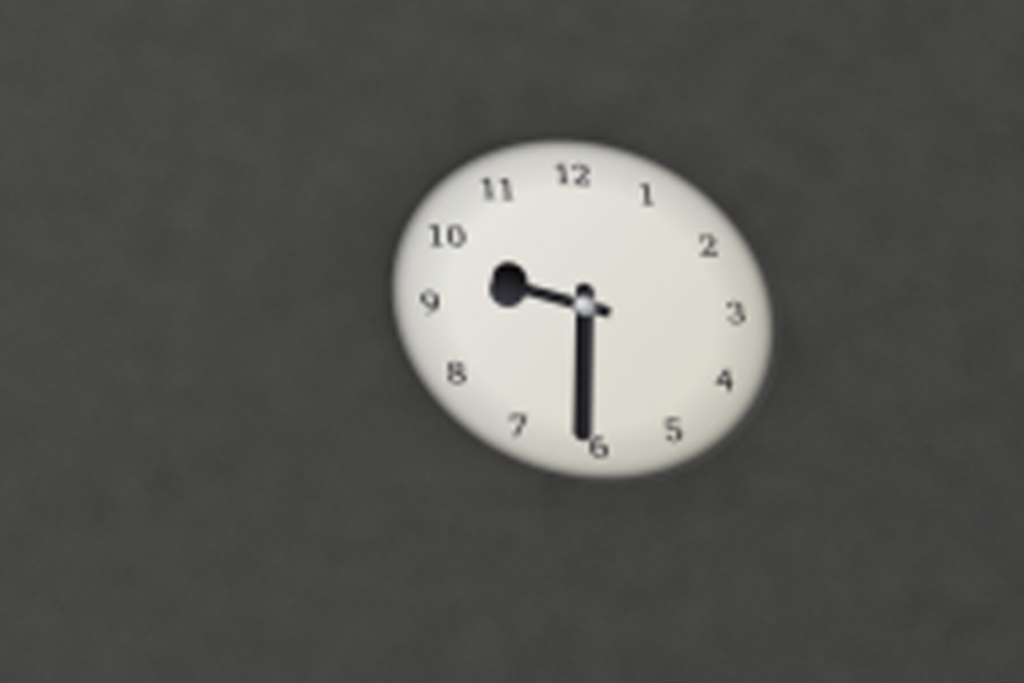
9:31
